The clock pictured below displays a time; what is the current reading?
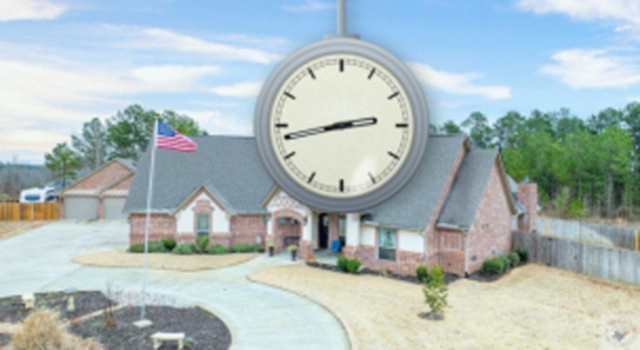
2:43
